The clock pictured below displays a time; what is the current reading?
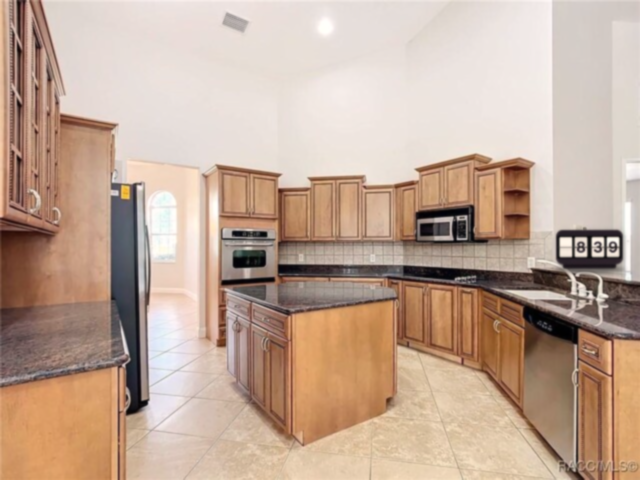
8:39
